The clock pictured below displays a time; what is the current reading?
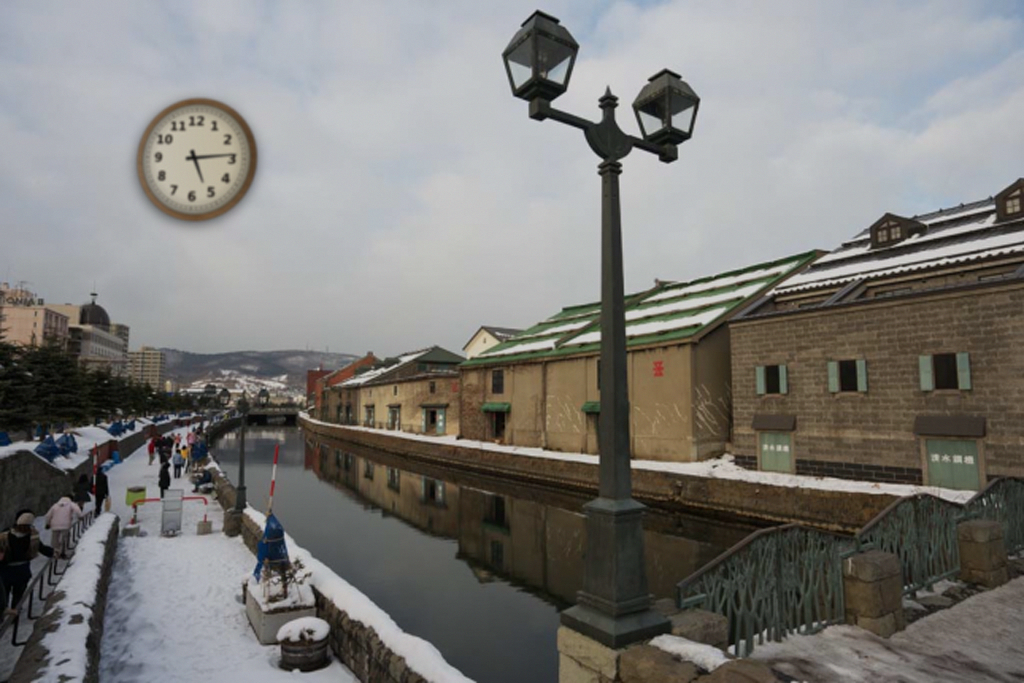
5:14
